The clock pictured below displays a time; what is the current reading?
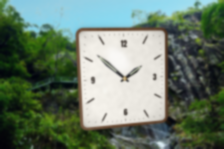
1:52
